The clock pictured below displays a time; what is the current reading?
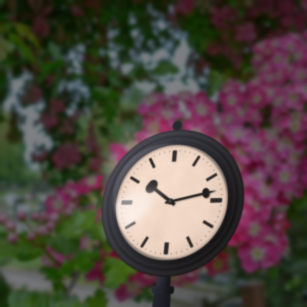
10:13
